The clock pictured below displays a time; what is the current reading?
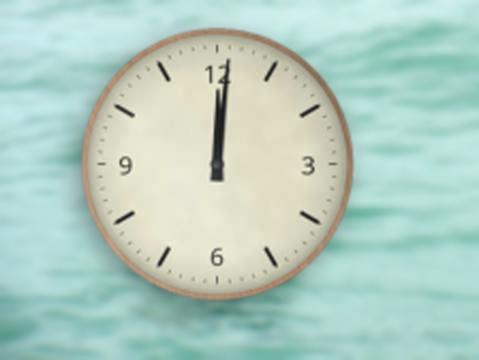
12:01
